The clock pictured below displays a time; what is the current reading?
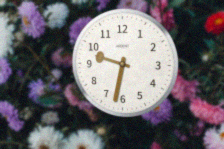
9:32
